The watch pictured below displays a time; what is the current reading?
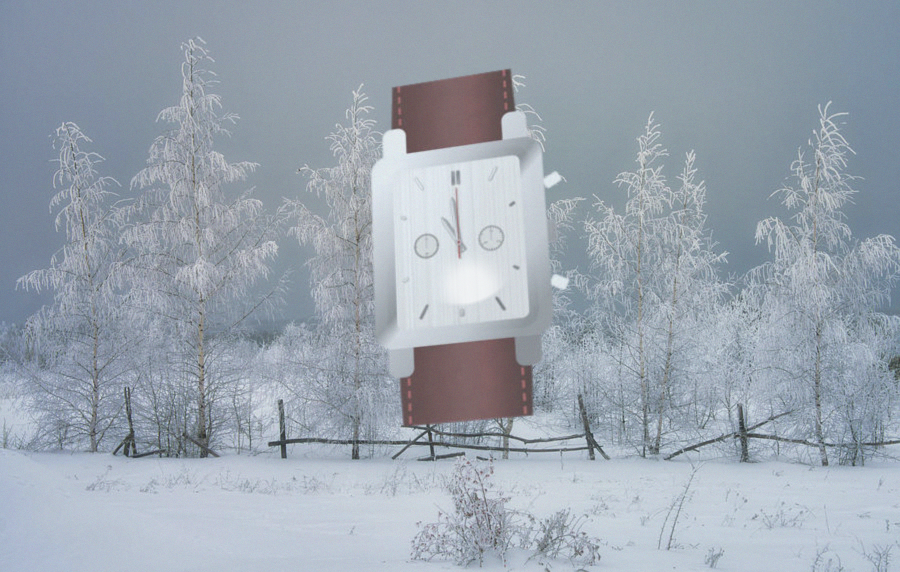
10:59
